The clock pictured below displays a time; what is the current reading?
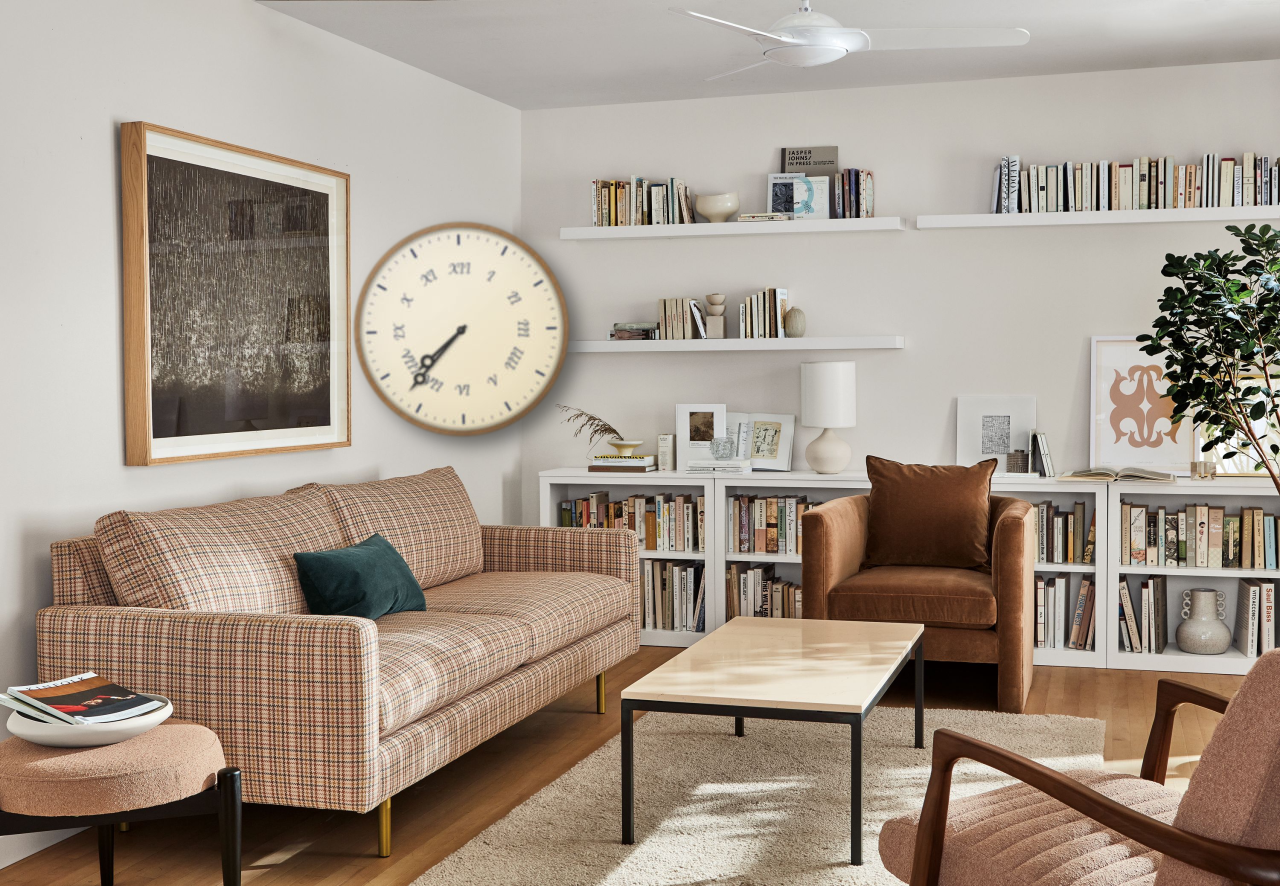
7:37
